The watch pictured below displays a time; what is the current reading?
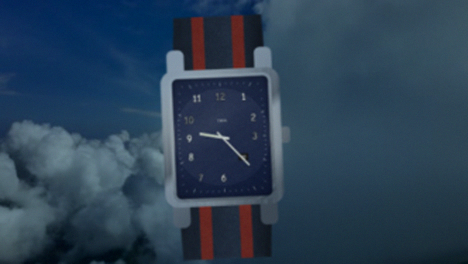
9:23
